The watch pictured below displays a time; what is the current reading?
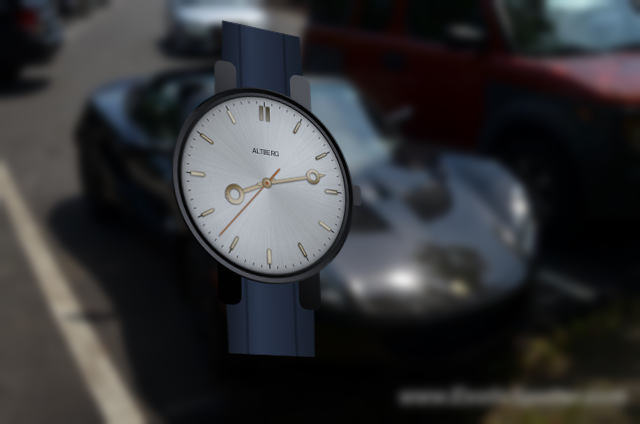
8:12:37
